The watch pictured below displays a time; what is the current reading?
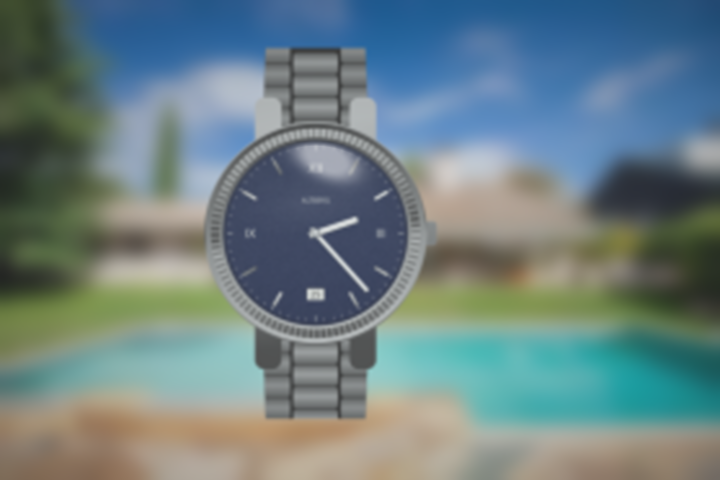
2:23
